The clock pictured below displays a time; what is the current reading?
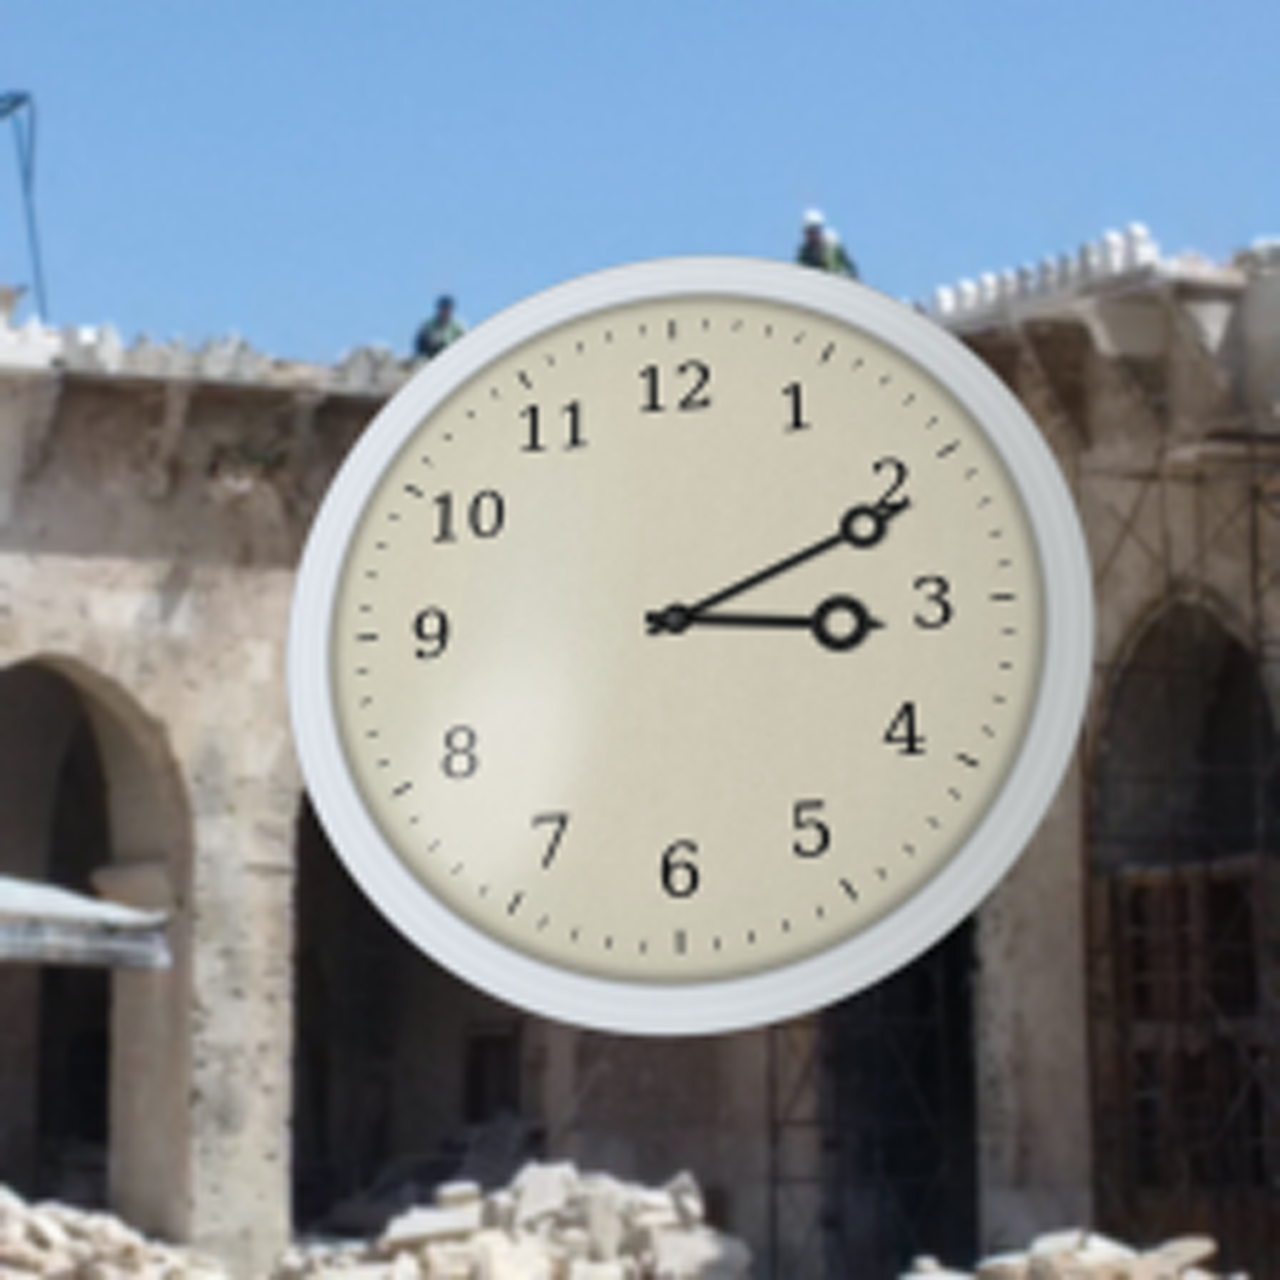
3:11
